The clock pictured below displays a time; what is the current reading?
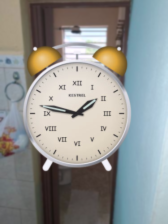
1:47
